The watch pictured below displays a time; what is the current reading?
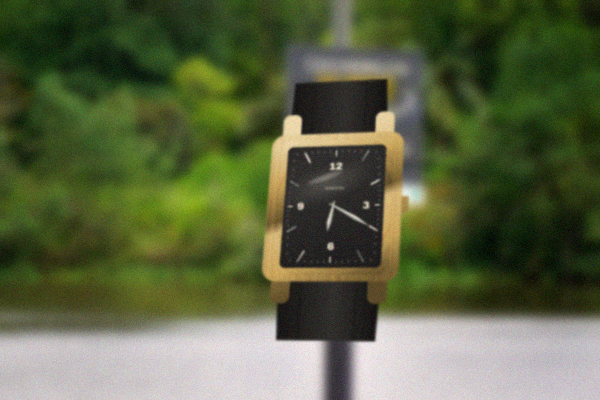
6:20
